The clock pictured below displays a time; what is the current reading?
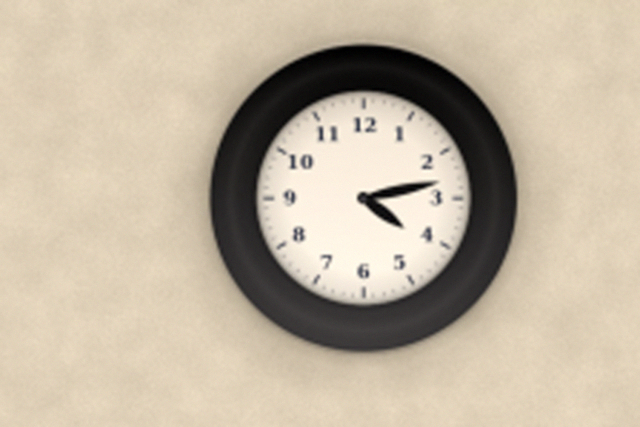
4:13
